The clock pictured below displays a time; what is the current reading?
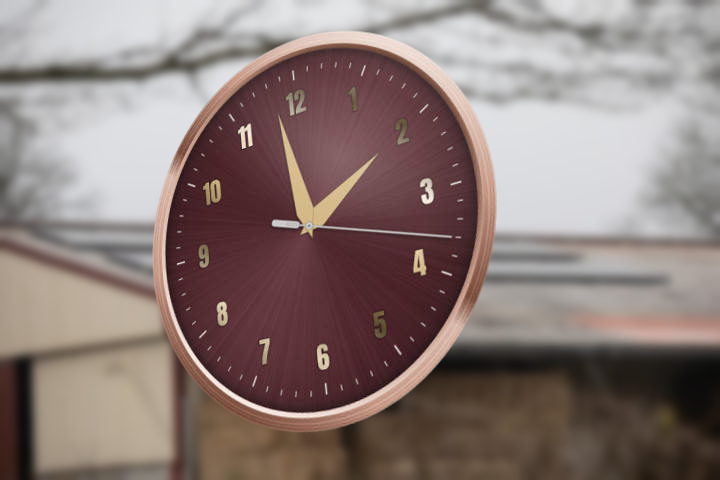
1:58:18
